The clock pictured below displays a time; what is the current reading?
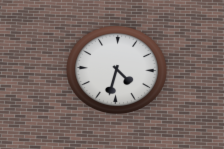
4:32
